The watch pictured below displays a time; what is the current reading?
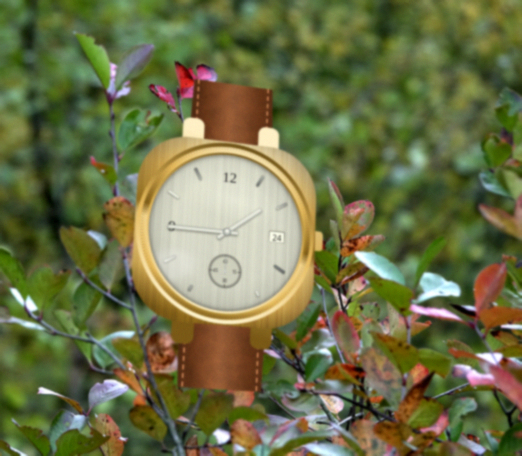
1:45
